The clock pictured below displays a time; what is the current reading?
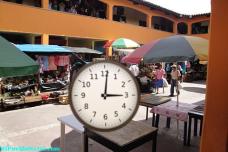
3:01
